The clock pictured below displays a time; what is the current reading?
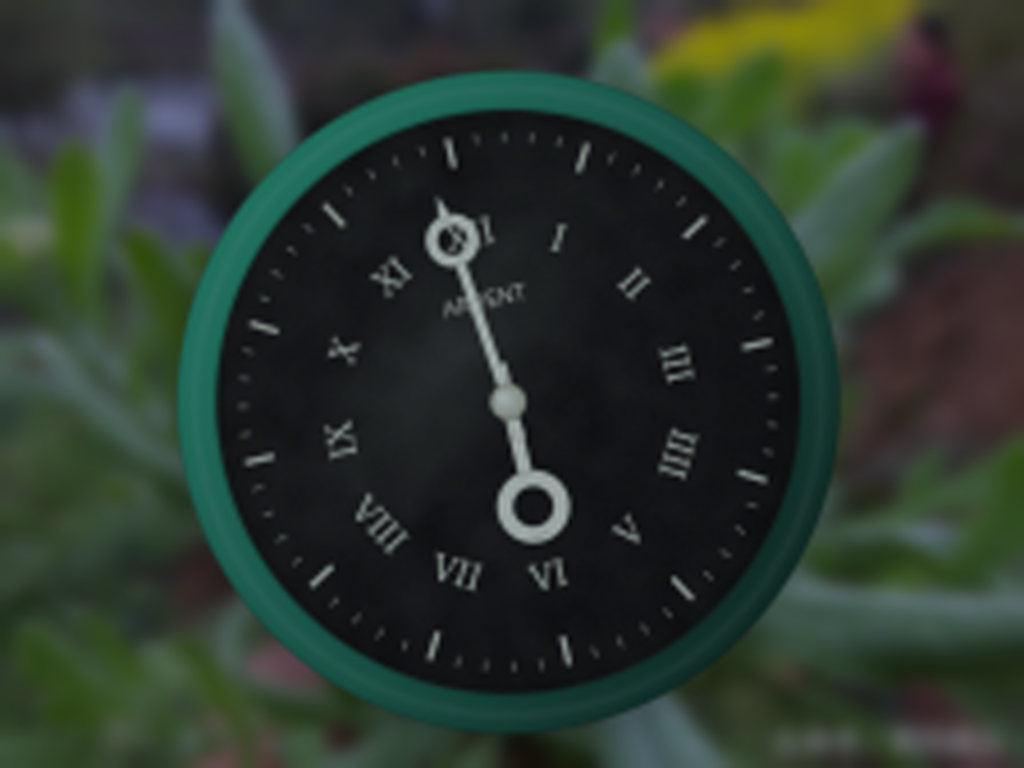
5:59
